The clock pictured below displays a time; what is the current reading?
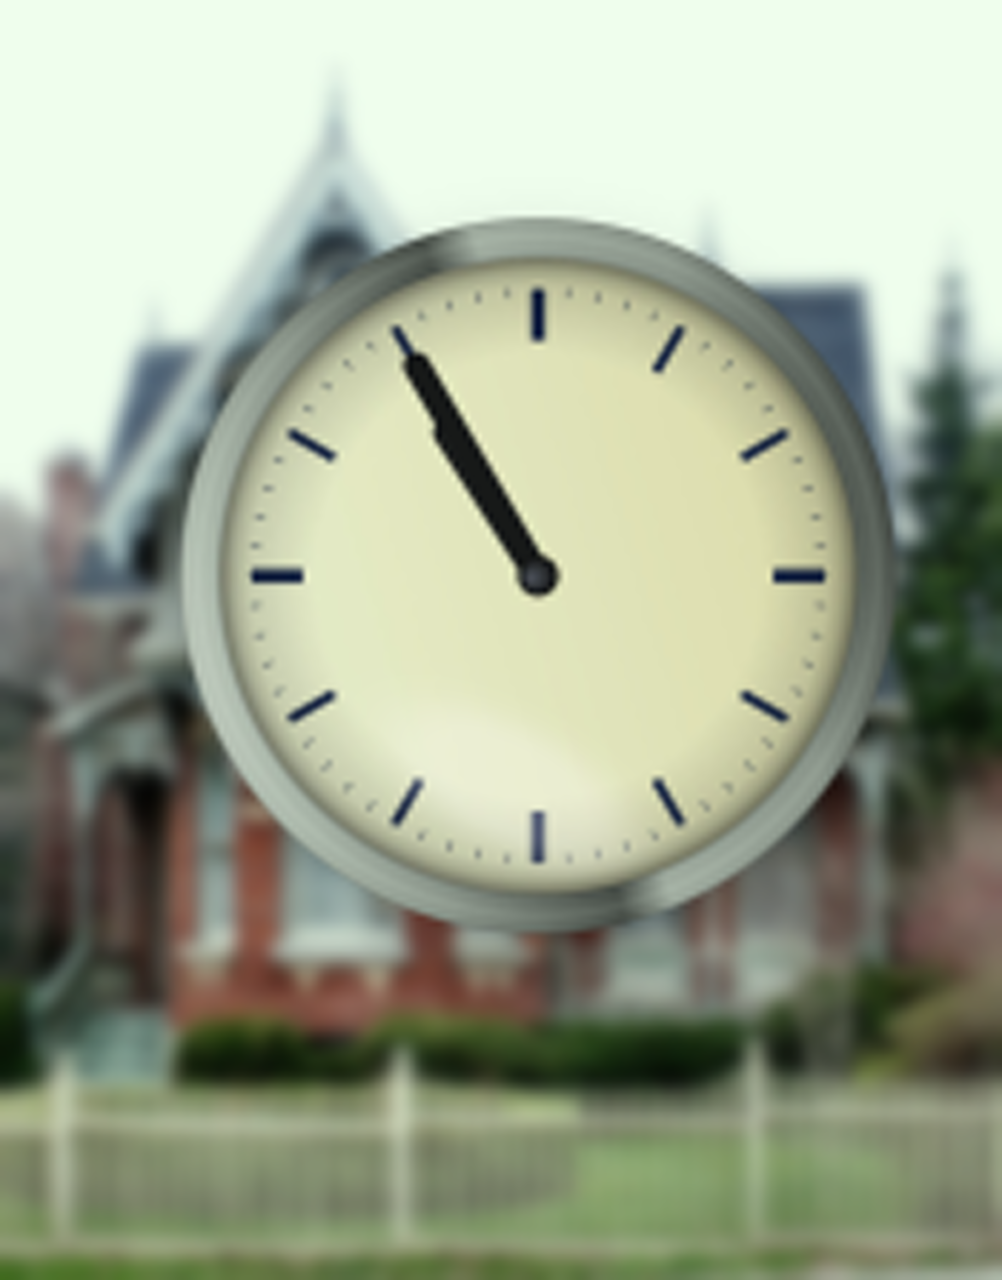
10:55
